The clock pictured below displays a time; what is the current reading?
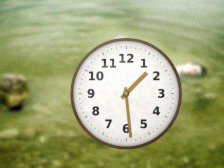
1:29
